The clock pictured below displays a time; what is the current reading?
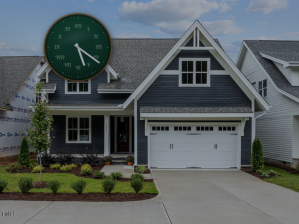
5:21
